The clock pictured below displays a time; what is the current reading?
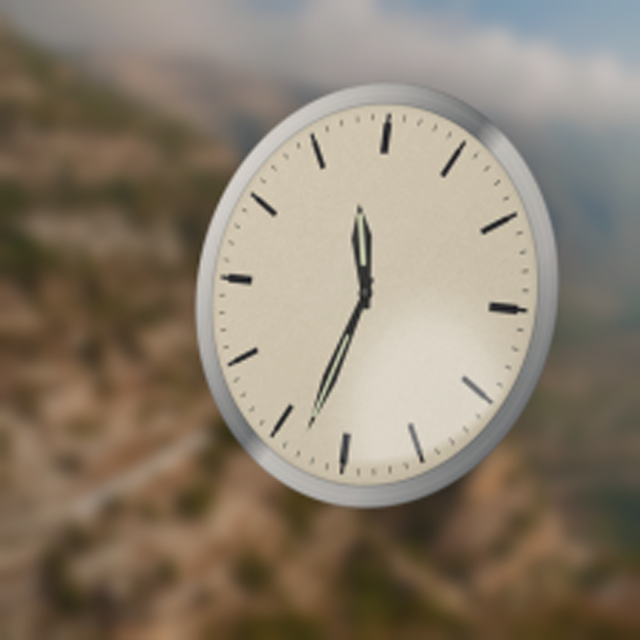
11:33
